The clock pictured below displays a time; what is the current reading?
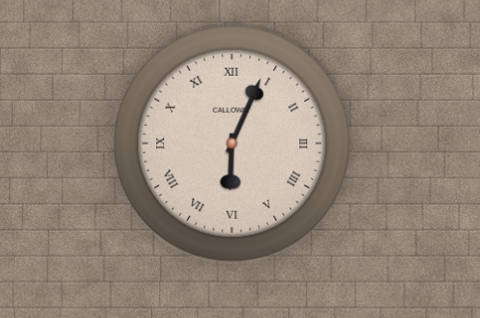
6:04
